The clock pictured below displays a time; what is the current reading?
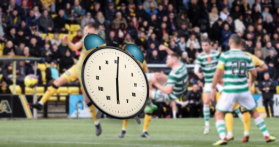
6:01
